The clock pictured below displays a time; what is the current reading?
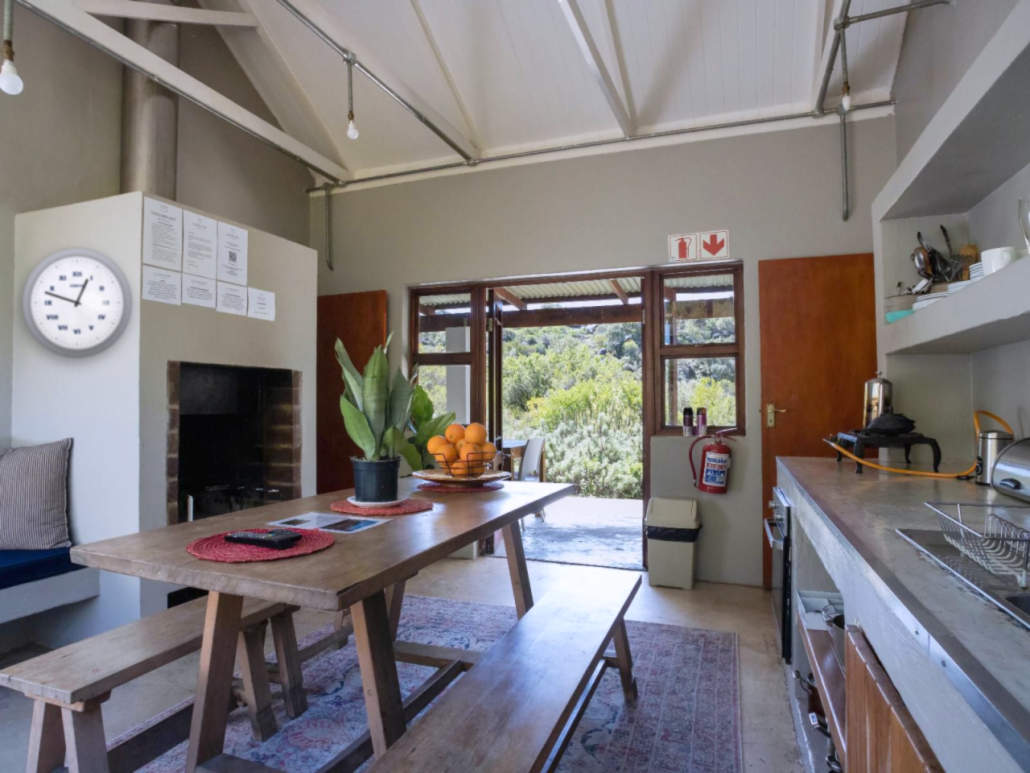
12:48
